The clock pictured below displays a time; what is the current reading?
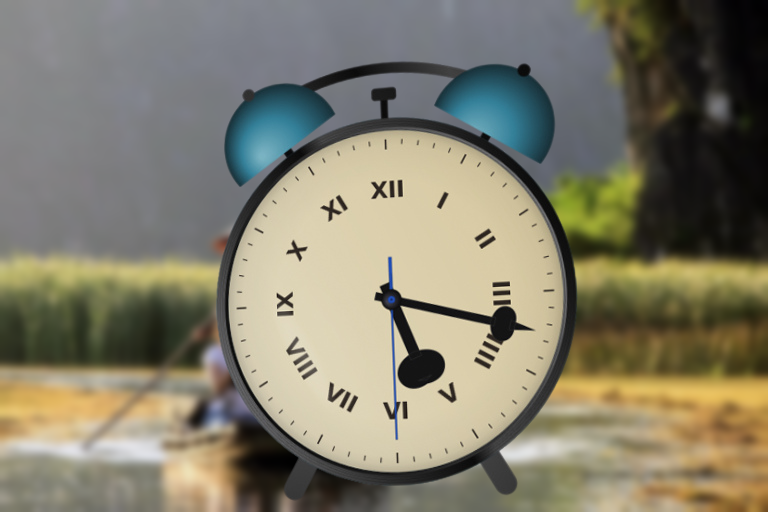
5:17:30
